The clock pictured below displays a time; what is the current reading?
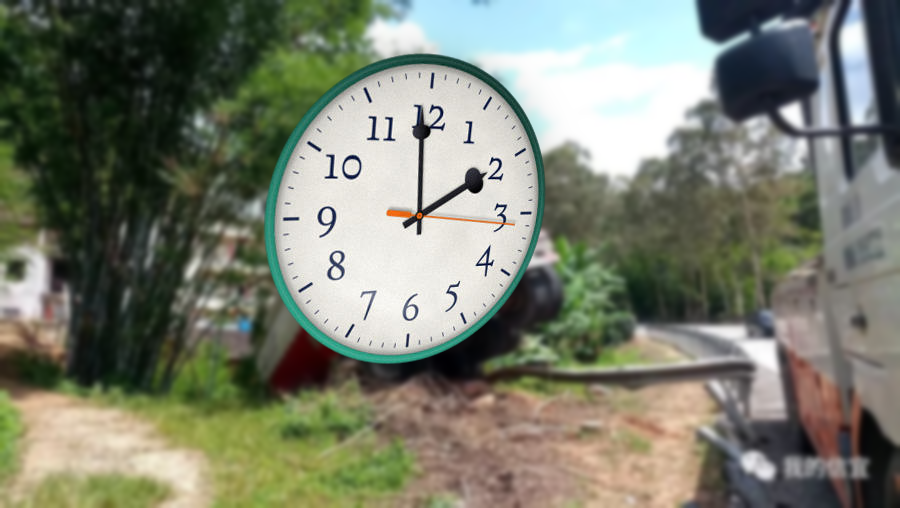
1:59:16
